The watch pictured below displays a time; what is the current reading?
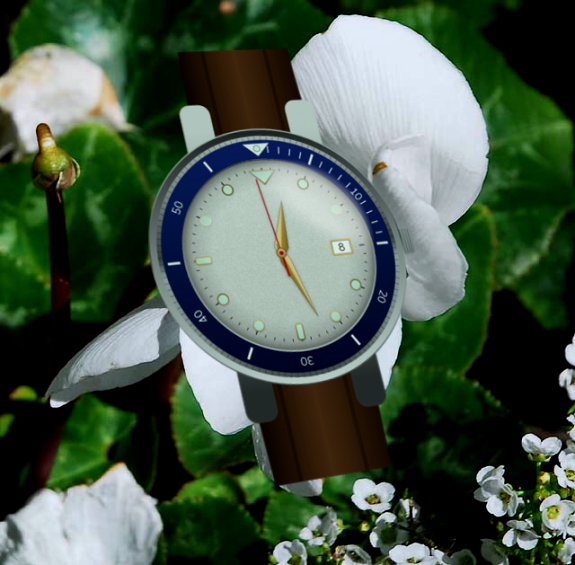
12:26:59
